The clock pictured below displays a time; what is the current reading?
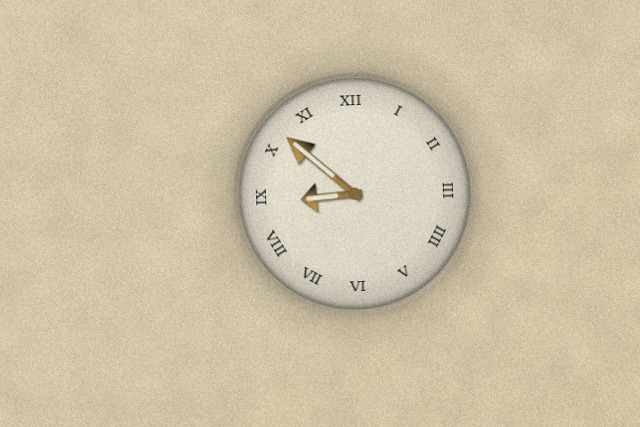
8:52
